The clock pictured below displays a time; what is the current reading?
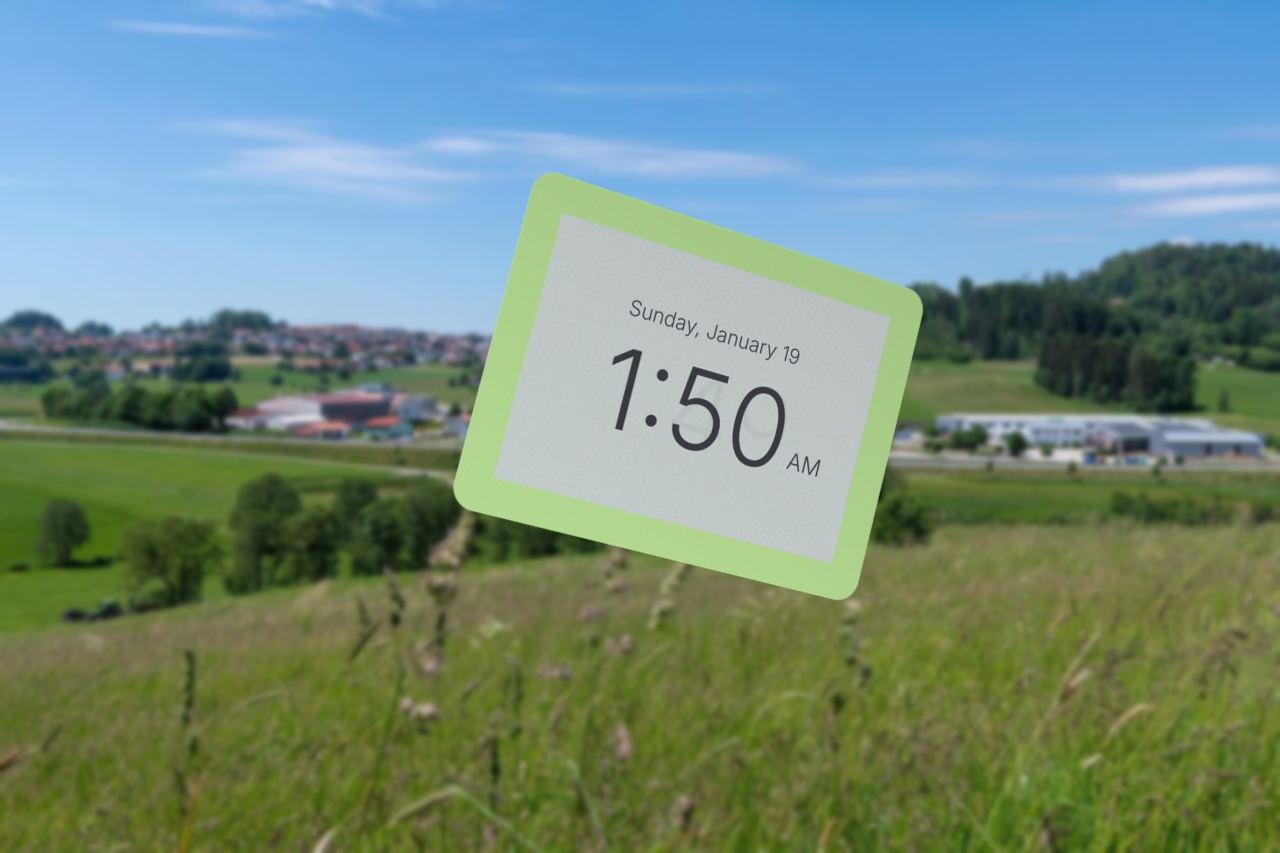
1:50
